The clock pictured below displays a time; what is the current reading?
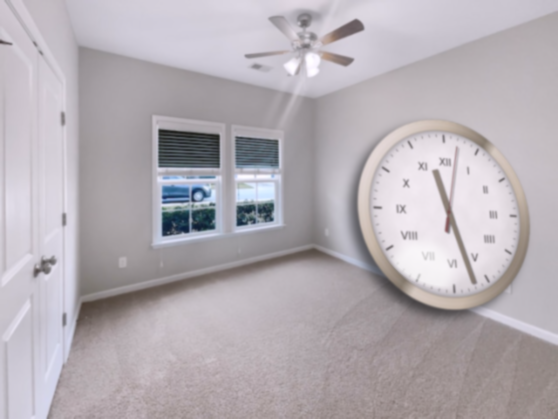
11:27:02
